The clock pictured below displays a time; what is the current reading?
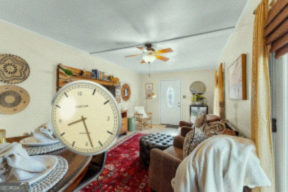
8:28
